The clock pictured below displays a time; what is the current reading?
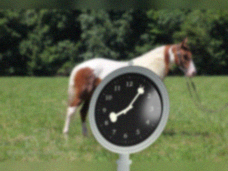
8:06
